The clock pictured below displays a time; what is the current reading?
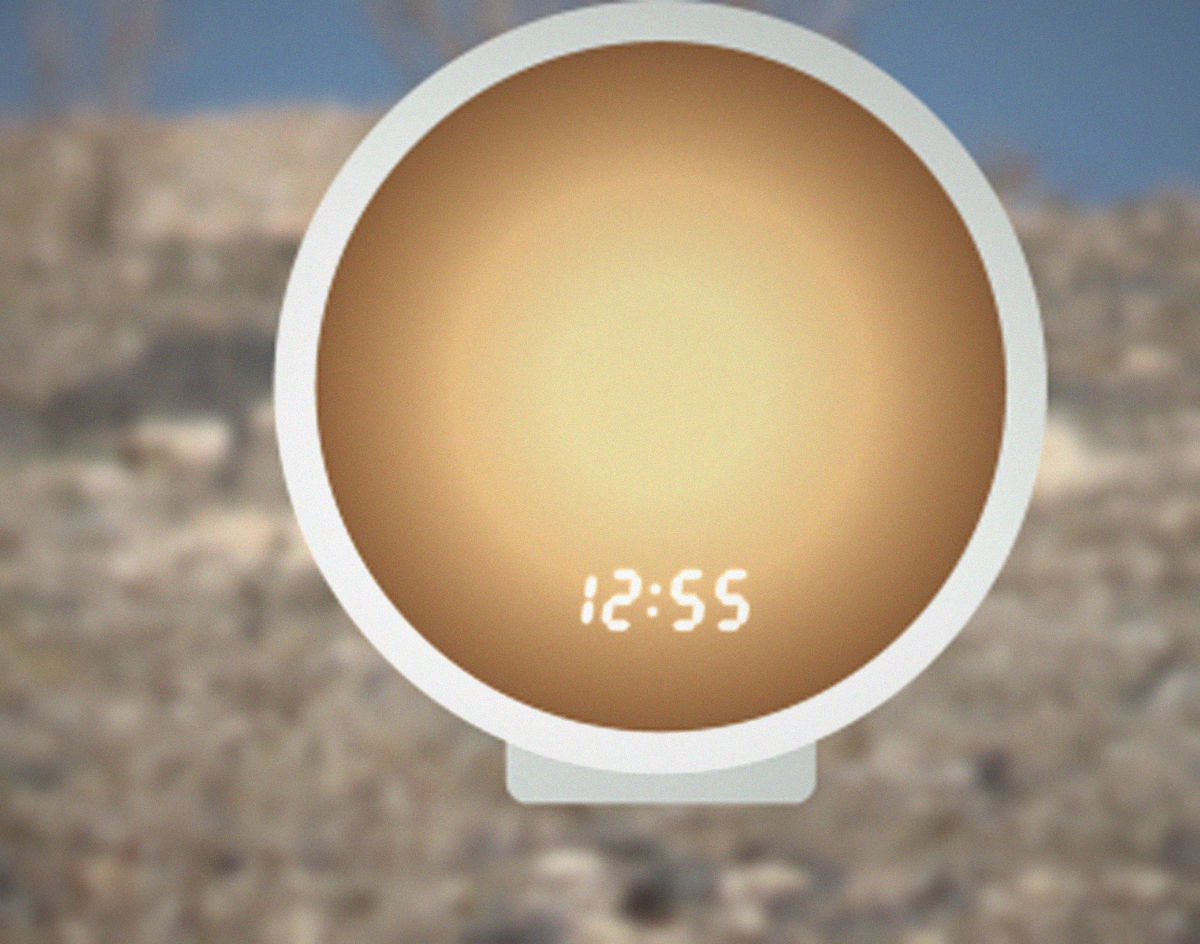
12:55
